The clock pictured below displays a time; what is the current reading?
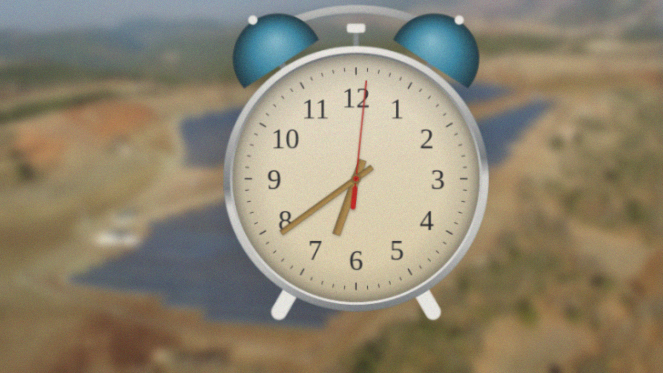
6:39:01
